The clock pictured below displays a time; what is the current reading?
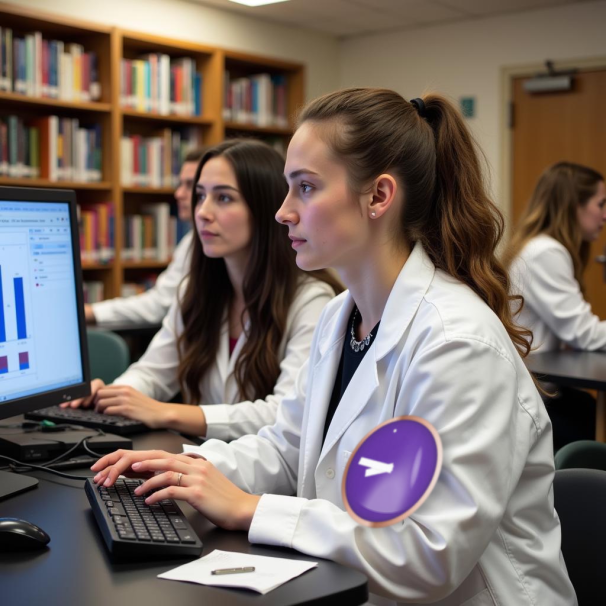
8:48
